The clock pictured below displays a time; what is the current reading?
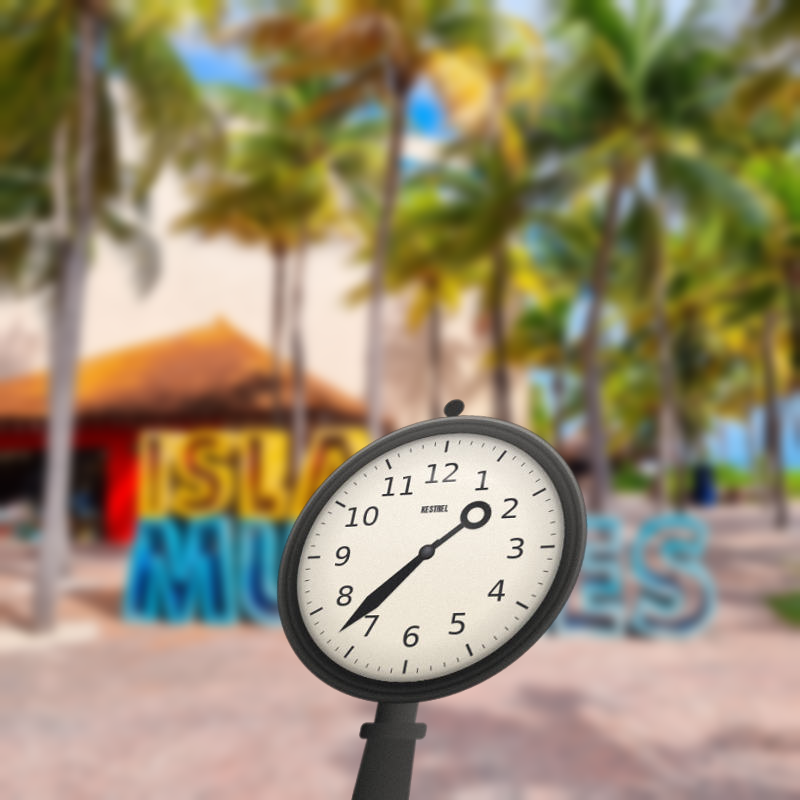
1:37
